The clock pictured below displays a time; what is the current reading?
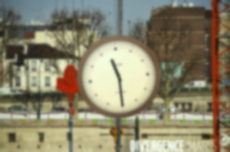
11:30
